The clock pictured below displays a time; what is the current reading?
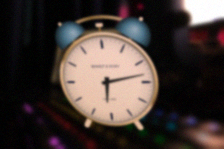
6:13
